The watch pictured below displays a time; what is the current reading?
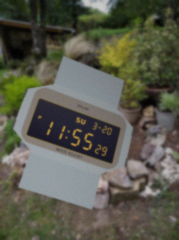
11:55
